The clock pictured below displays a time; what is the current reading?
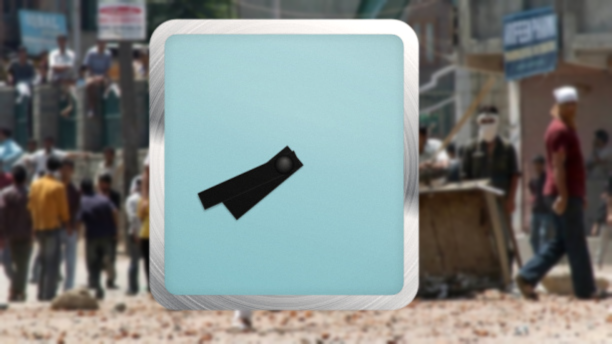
7:41
